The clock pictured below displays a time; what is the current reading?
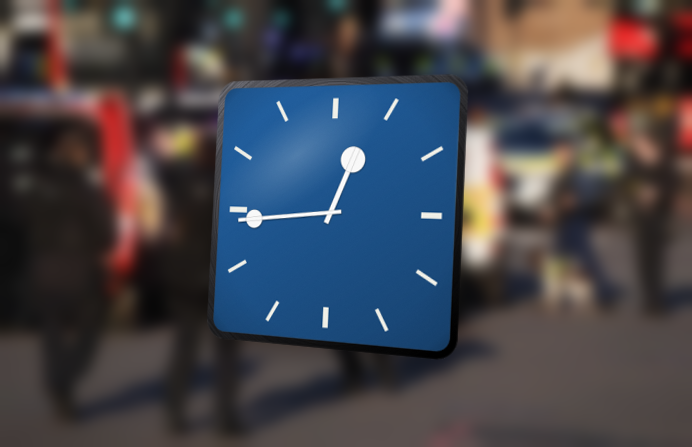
12:44
